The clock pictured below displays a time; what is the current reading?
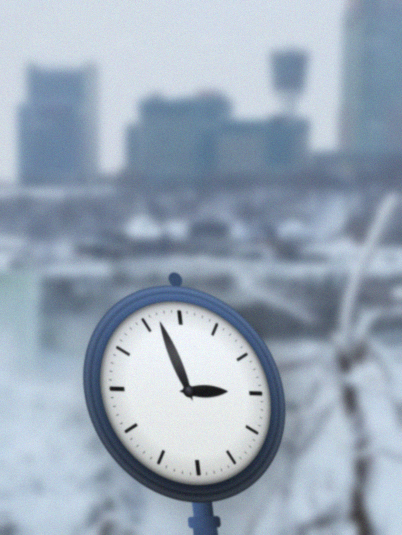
2:57
